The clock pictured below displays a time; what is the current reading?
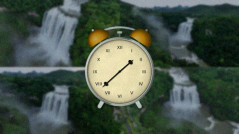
1:38
